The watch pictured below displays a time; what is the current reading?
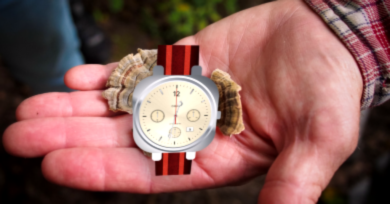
12:32
